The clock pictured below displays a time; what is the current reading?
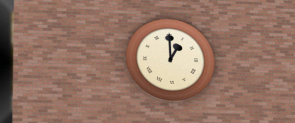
1:00
